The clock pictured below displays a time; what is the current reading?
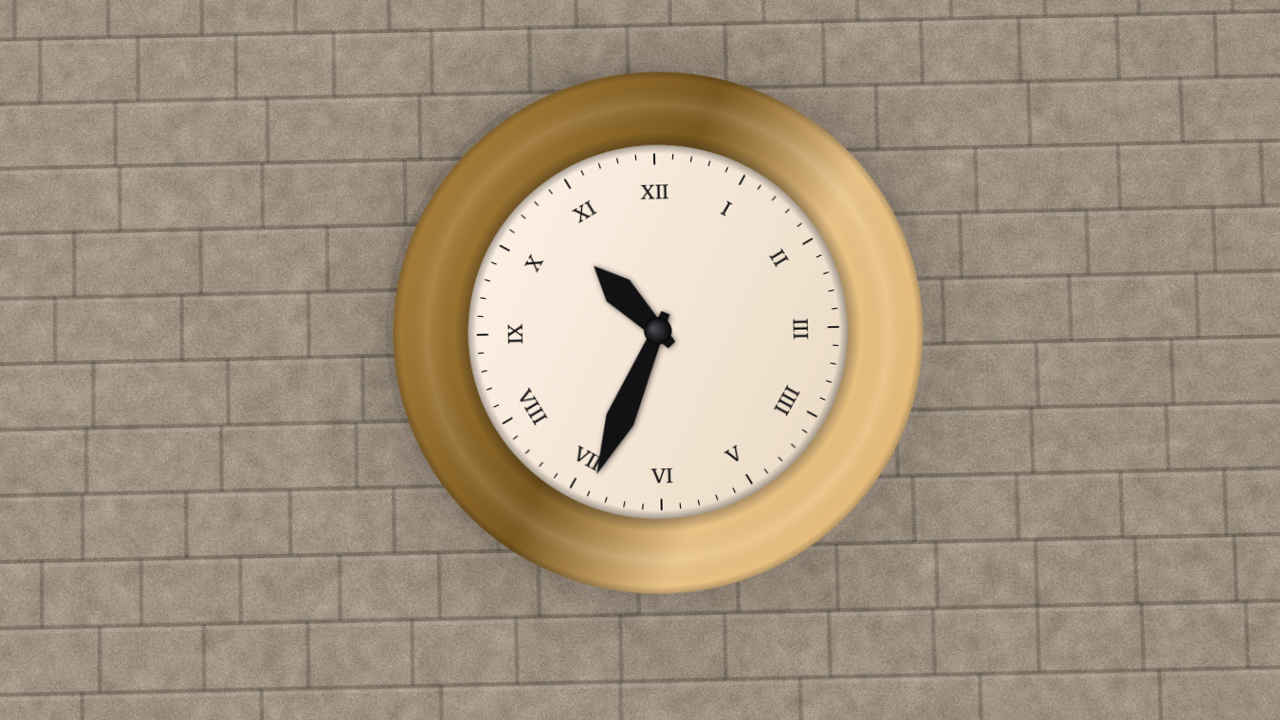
10:34
